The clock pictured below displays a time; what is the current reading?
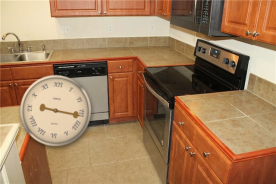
9:16
